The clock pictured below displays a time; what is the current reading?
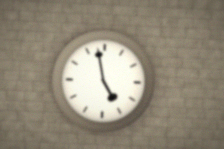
4:58
